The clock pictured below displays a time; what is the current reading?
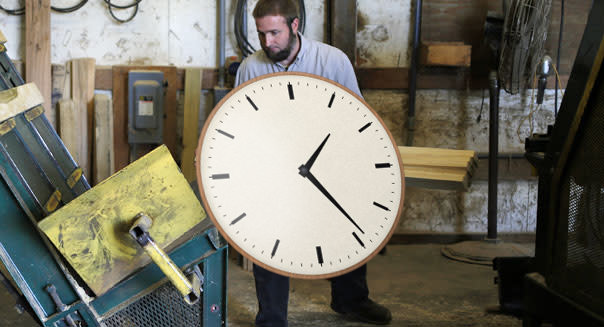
1:24
